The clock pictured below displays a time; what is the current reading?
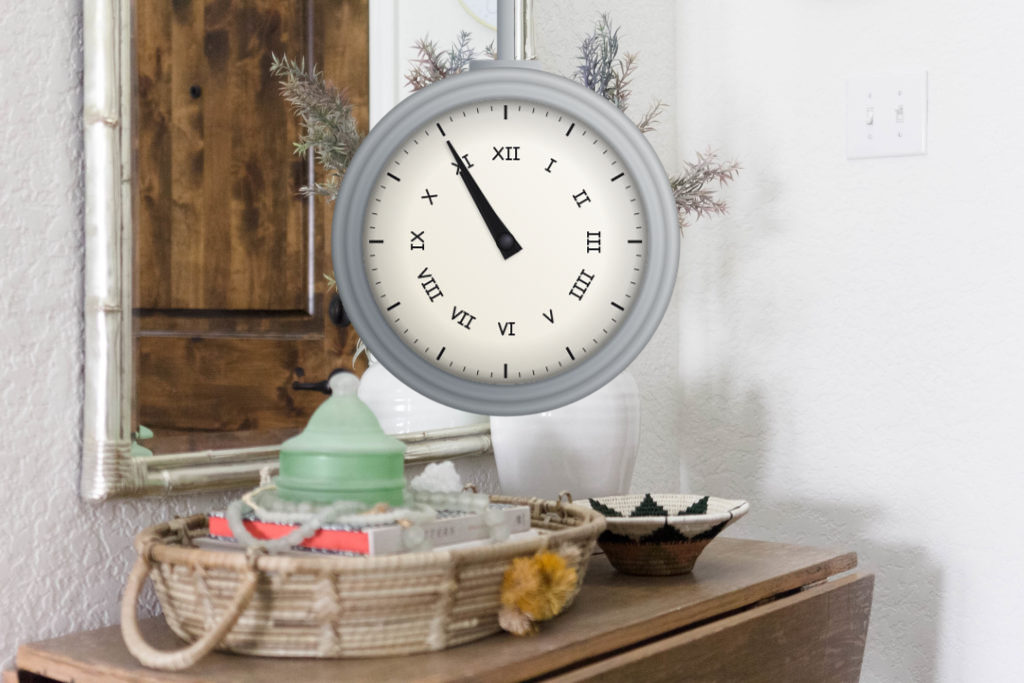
10:55
